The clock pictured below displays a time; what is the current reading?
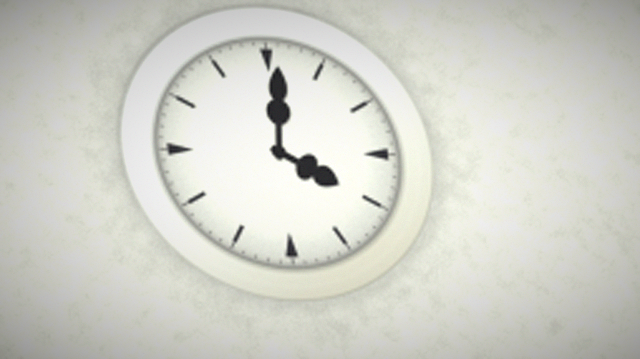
4:01
